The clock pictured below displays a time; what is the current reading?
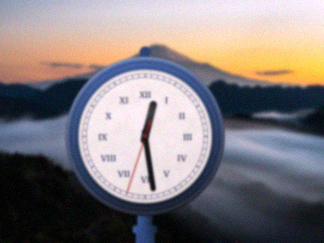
12:28:33
